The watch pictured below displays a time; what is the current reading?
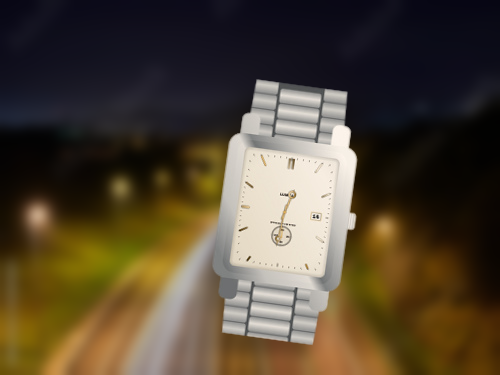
12:31
